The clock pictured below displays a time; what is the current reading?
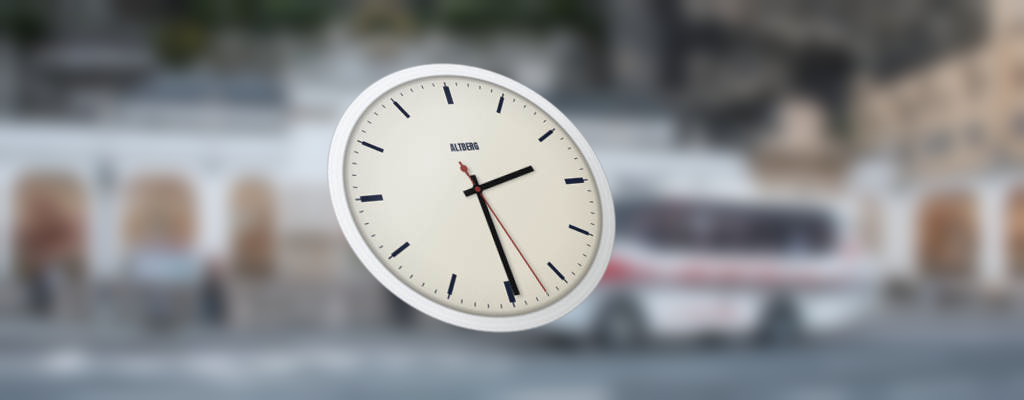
2:29:27
